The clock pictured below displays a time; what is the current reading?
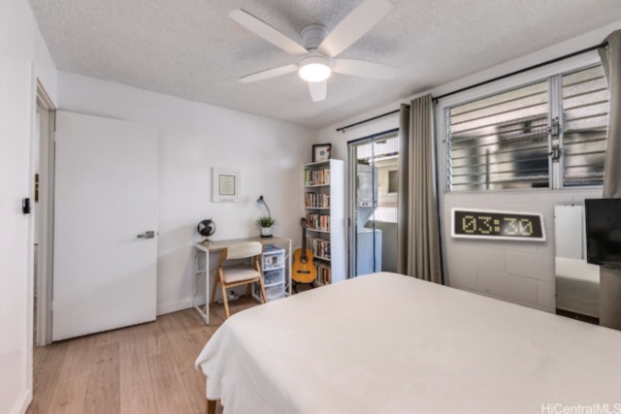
3:30
